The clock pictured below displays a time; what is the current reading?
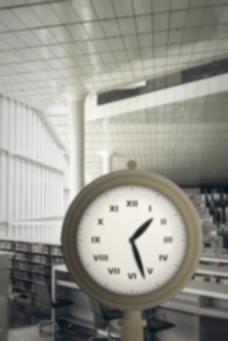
1:27
